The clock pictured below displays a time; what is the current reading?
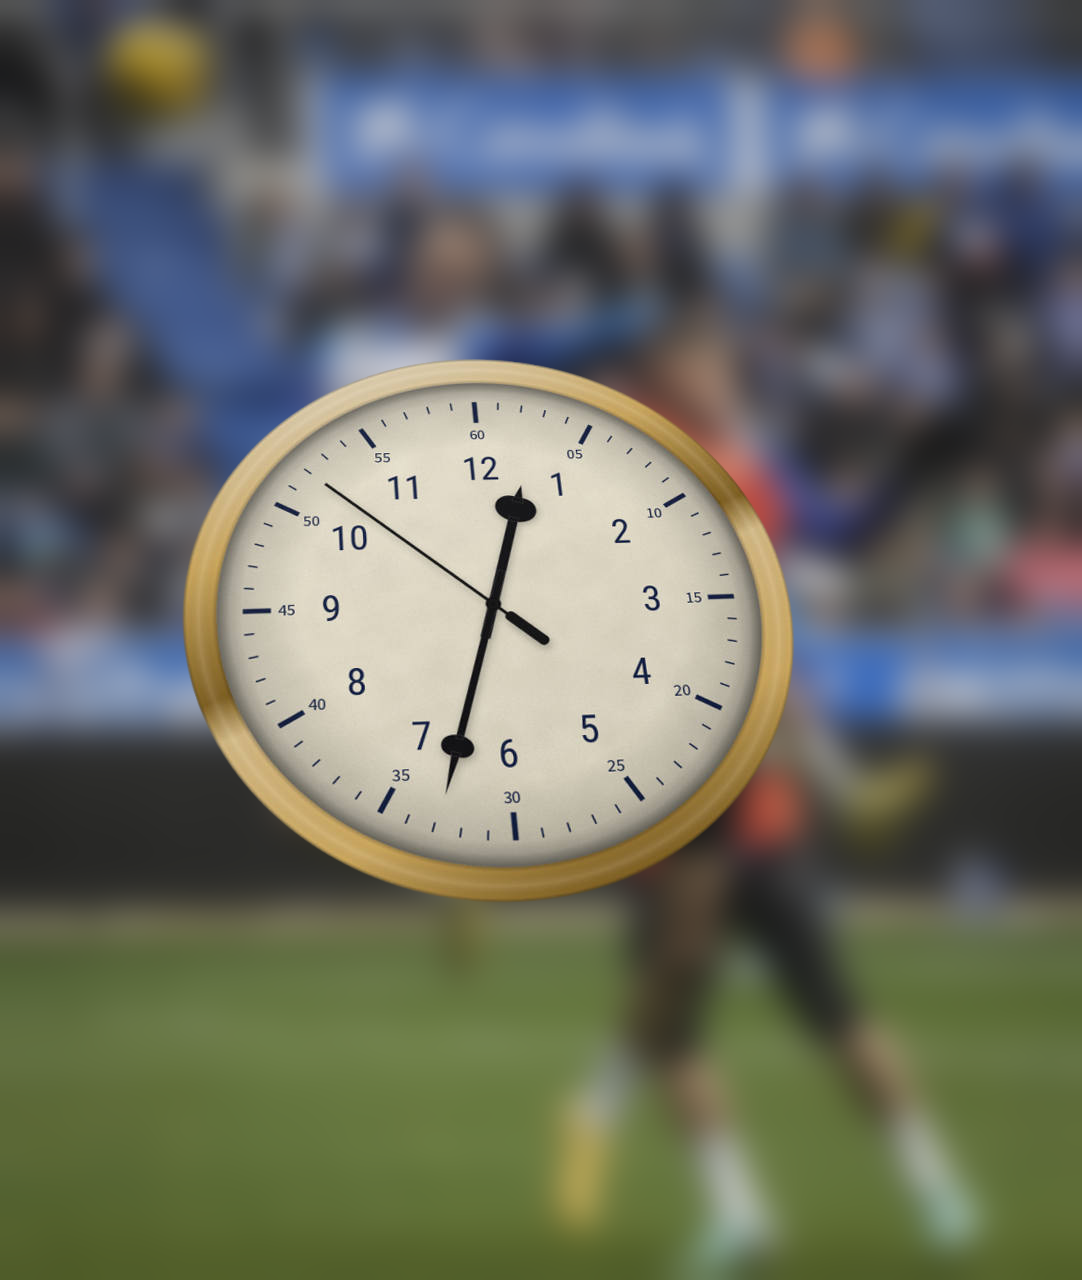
12:32:52
